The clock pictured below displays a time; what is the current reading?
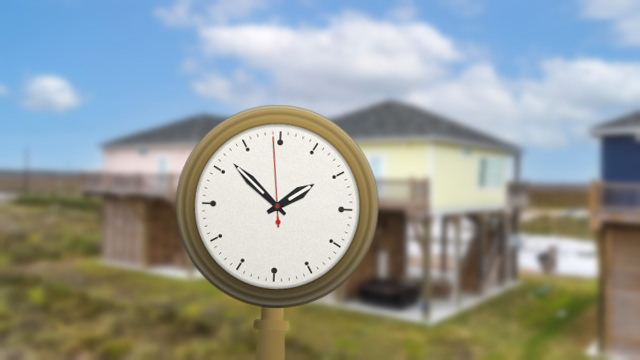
1:51:59
